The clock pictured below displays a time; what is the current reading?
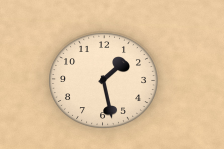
1:28
